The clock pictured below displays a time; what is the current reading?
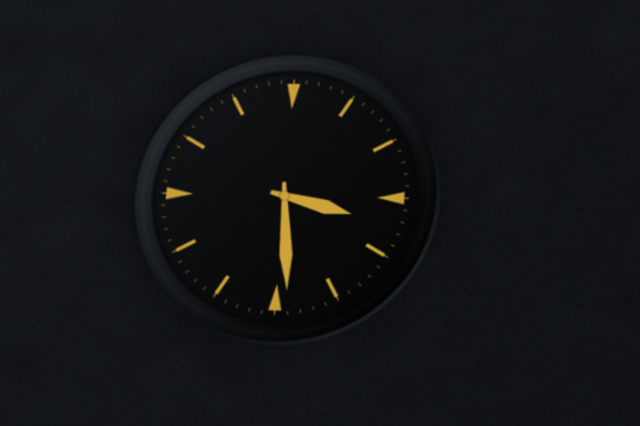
3:29
